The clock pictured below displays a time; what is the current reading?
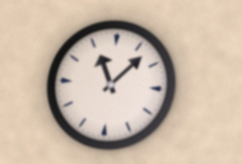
11:07
